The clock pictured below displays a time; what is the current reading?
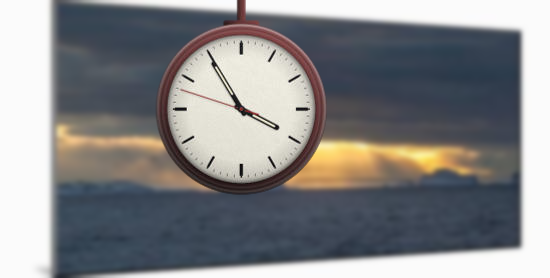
3:54:48
